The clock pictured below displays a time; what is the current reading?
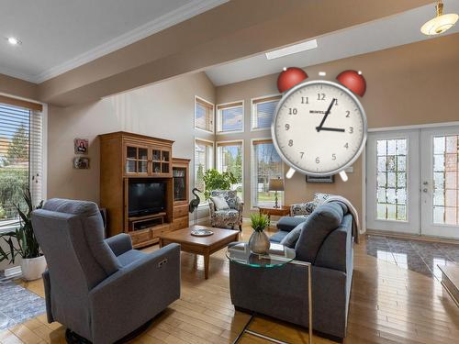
3:04
